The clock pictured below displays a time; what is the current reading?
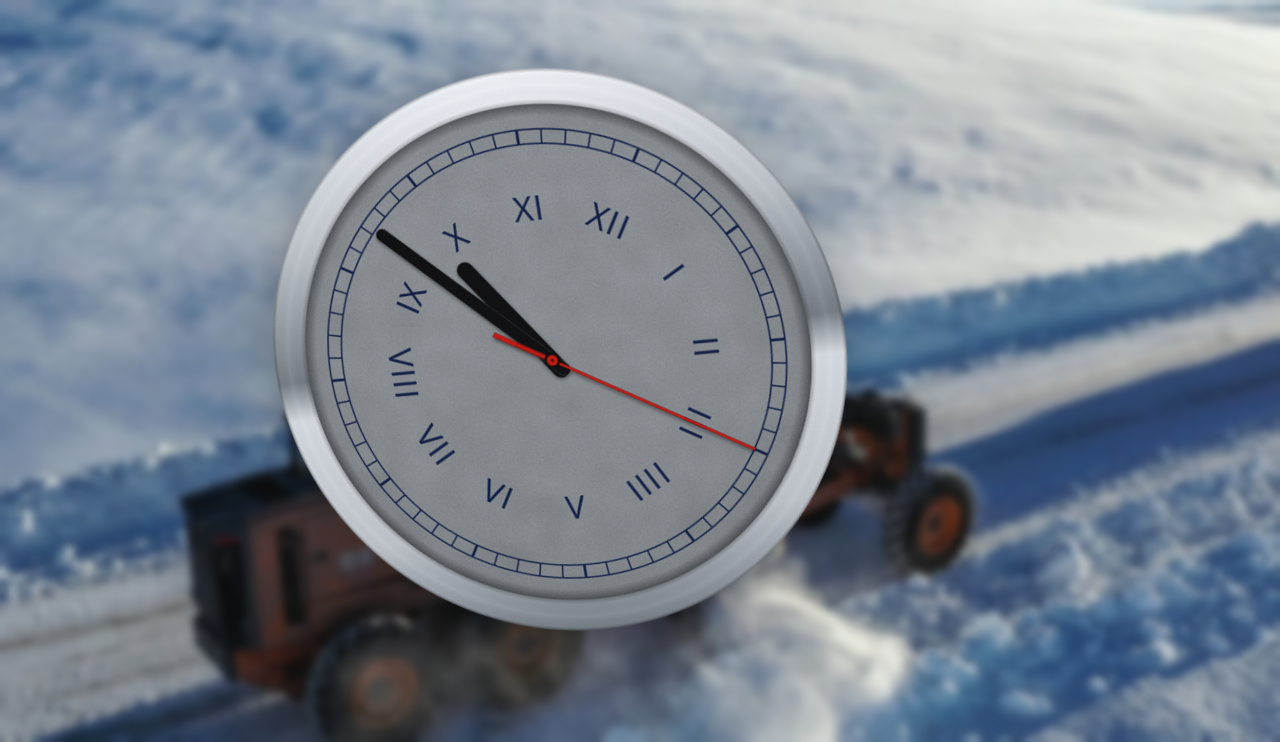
9:47:15
